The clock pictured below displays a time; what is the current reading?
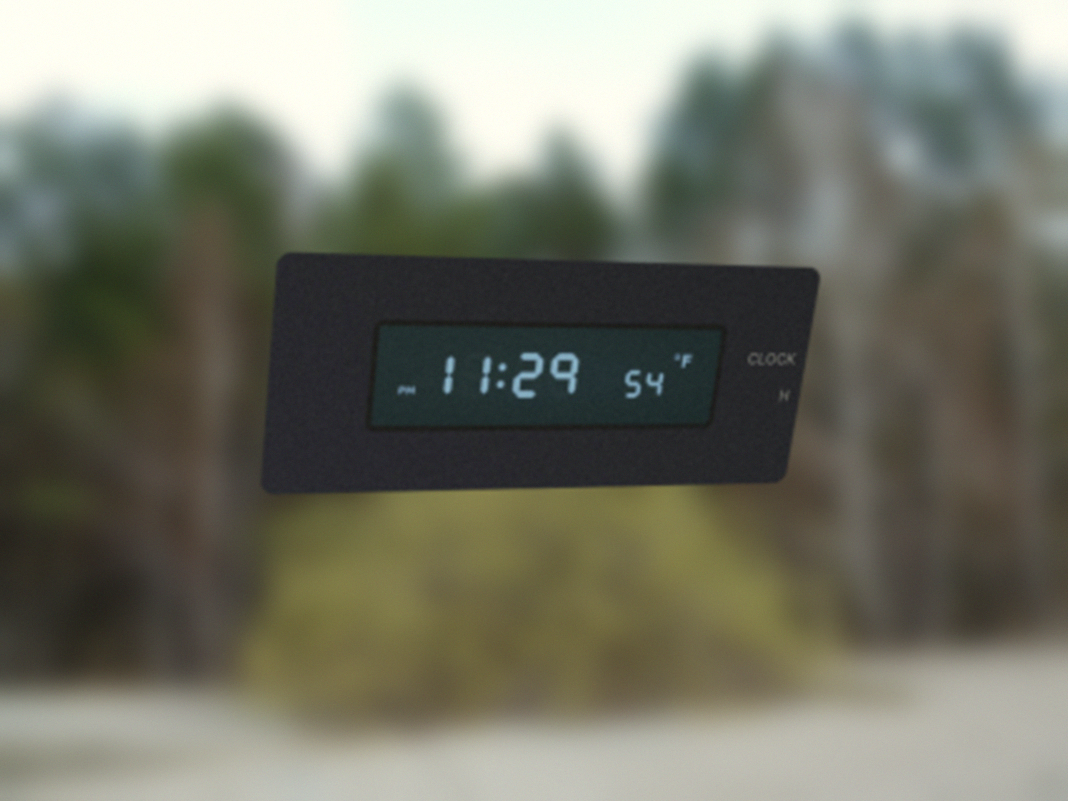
11:29
